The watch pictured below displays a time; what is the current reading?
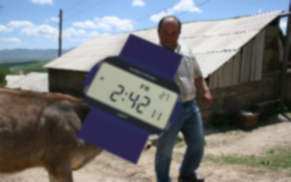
2:42
